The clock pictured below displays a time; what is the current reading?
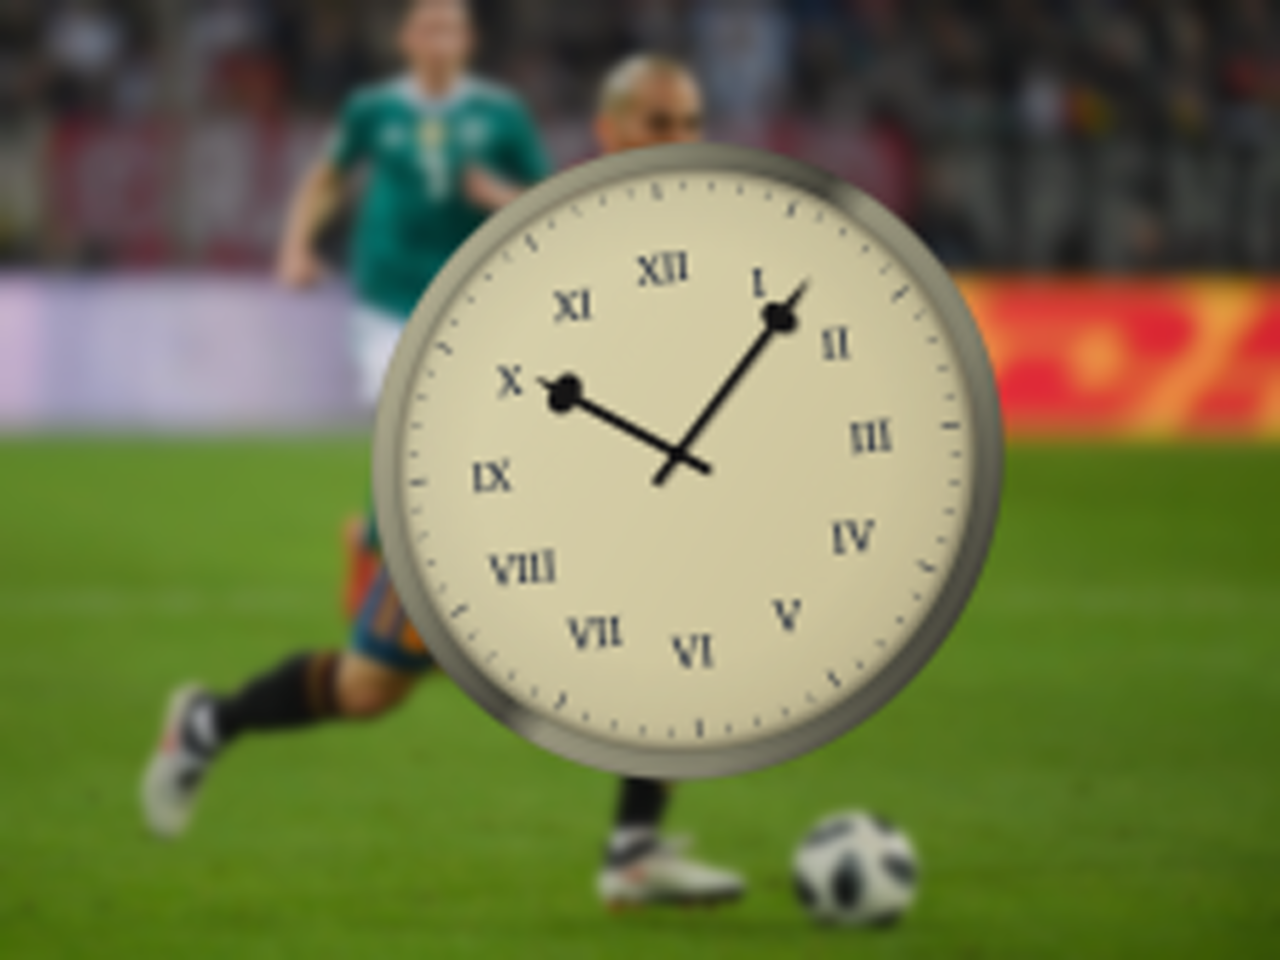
10:07
